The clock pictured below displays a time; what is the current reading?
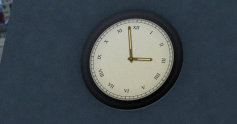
2:58
